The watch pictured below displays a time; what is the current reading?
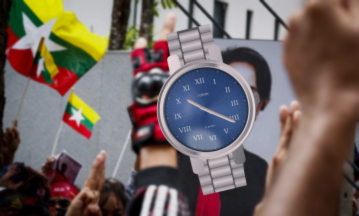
10:21
